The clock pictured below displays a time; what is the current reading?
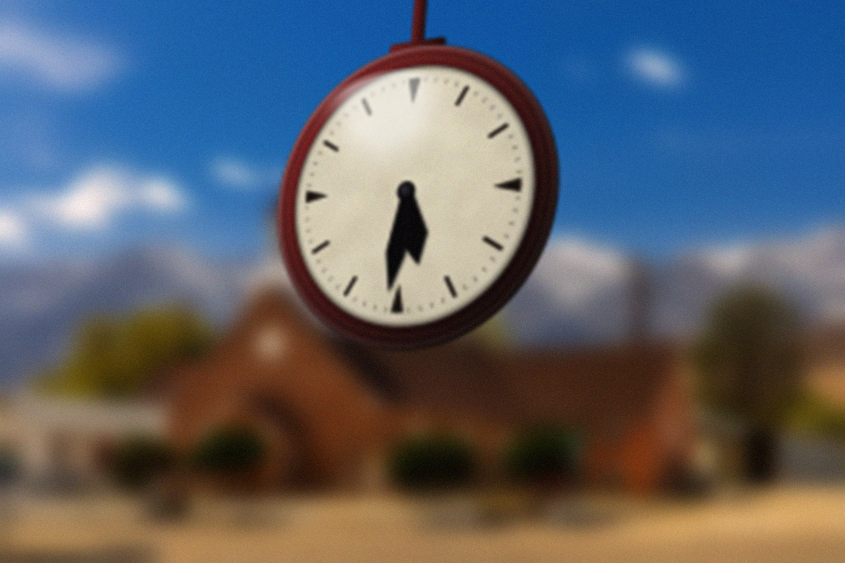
5:31
